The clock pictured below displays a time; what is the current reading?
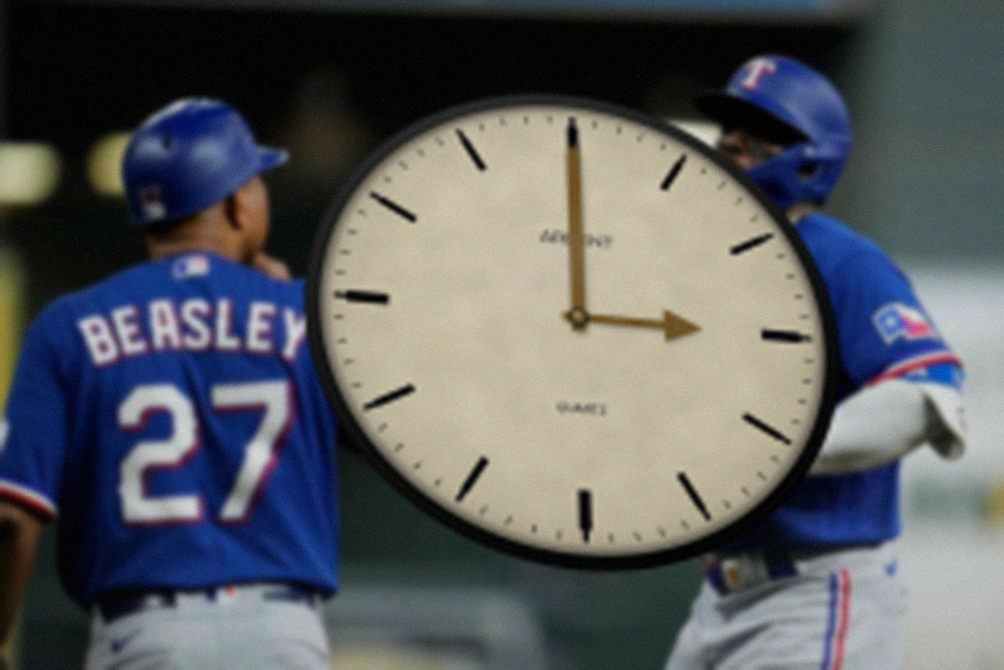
3:00
